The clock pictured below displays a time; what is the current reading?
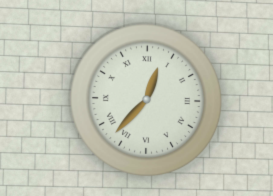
12:37
